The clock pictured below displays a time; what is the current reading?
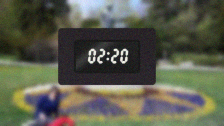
2:20
